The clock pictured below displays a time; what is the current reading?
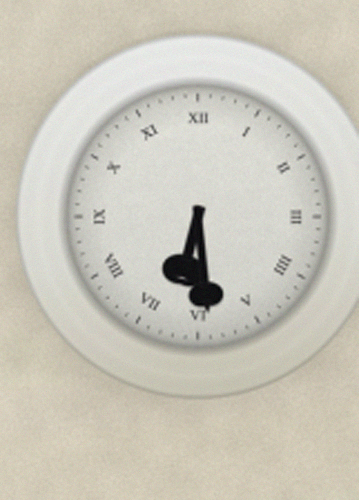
6:29
